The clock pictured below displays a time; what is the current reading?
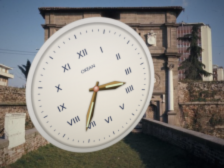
3:36
